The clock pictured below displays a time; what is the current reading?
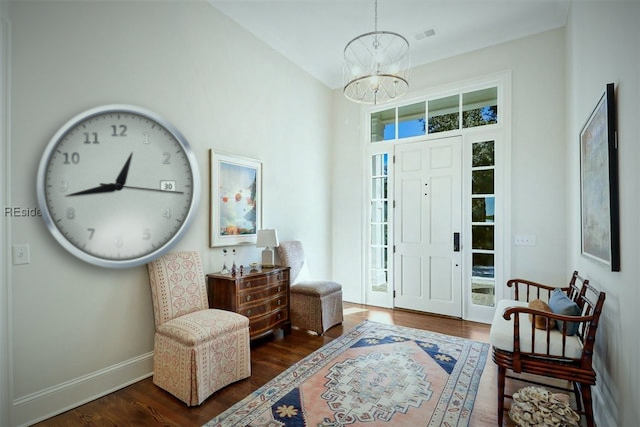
12:43:16
